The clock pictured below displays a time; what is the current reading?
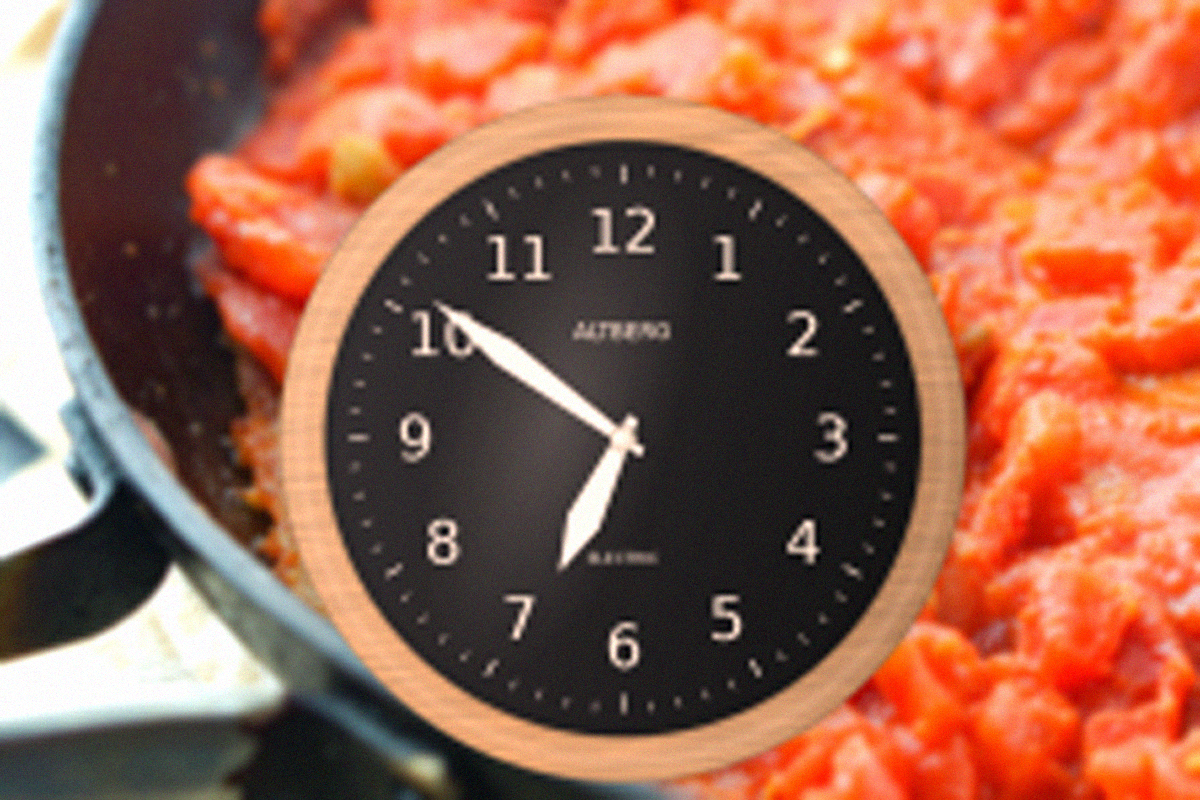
6:51
